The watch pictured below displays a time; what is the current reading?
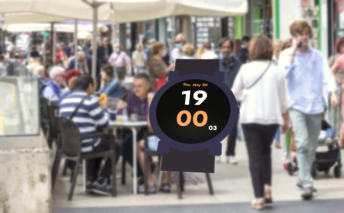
19:00
